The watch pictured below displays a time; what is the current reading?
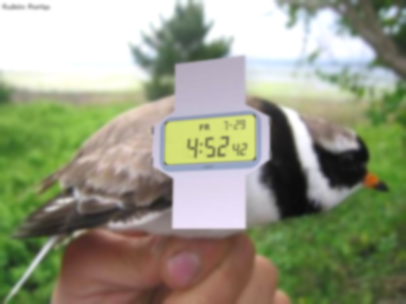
4:52
